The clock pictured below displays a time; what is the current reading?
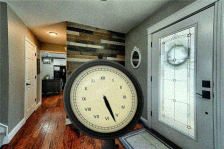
5:27
